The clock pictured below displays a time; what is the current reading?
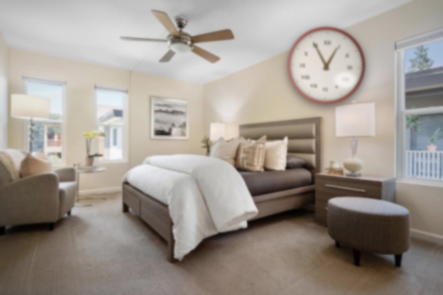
12:55
